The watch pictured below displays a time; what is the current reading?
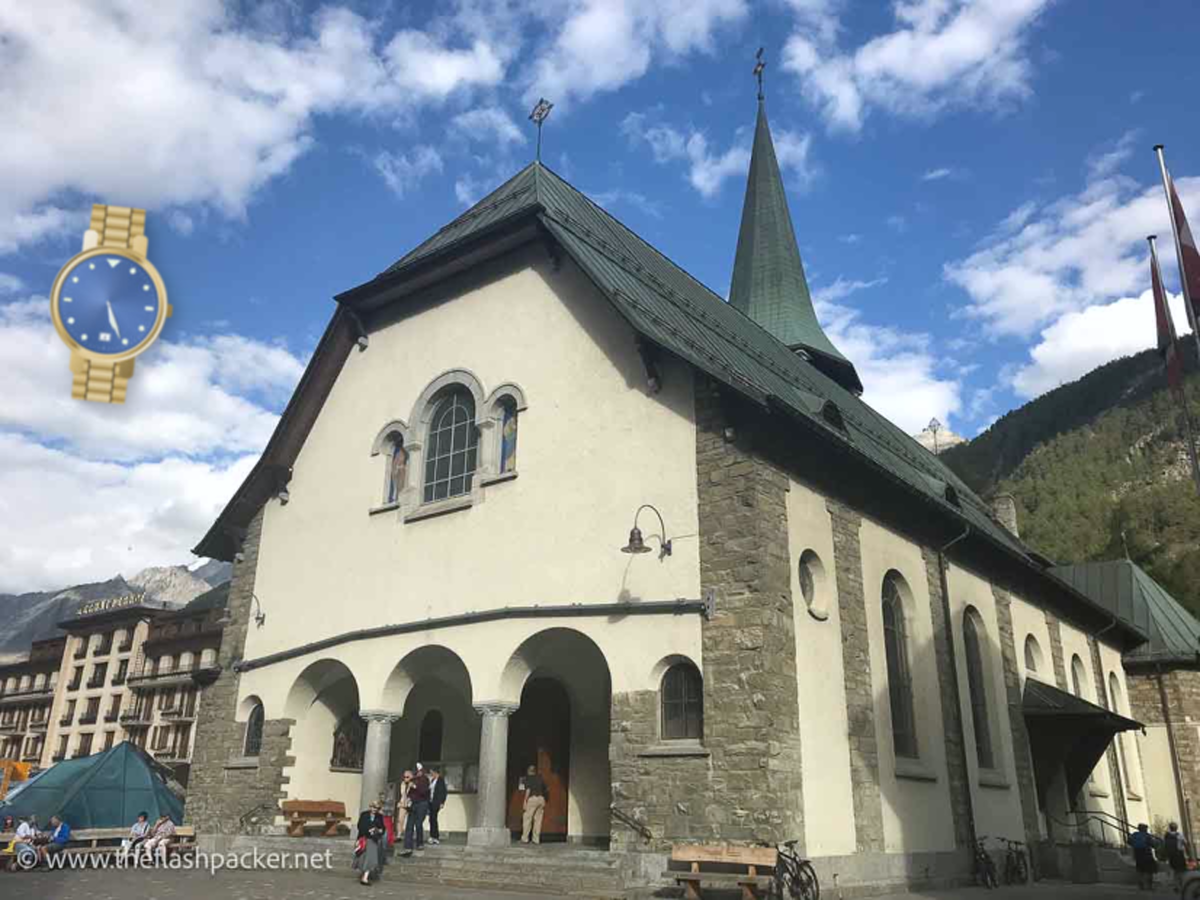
5:26
